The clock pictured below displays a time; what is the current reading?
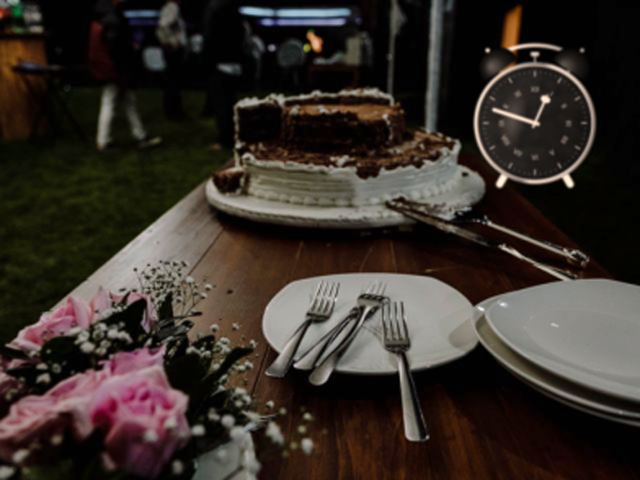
12:48
